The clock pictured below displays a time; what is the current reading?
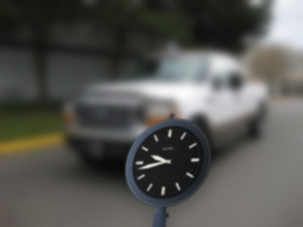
9:43
